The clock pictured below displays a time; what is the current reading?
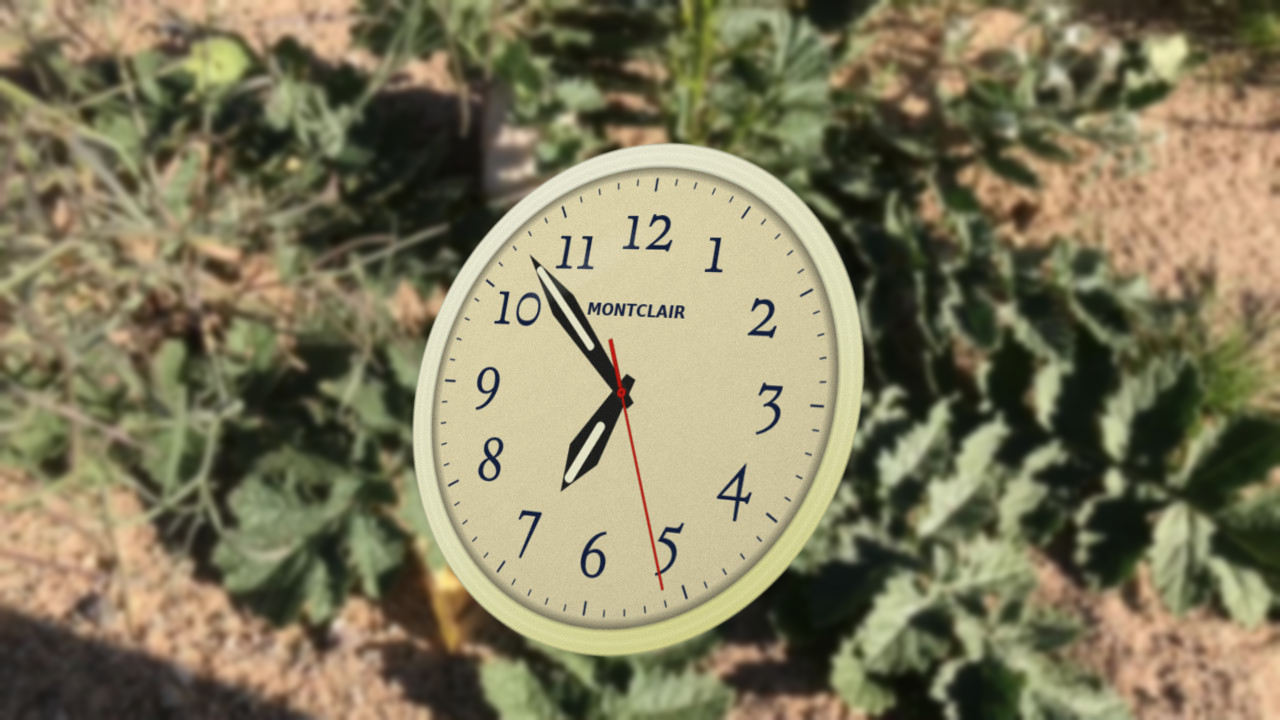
6:52:26
